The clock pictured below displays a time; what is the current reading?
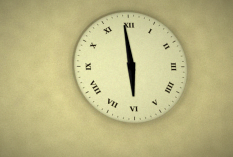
5:59
